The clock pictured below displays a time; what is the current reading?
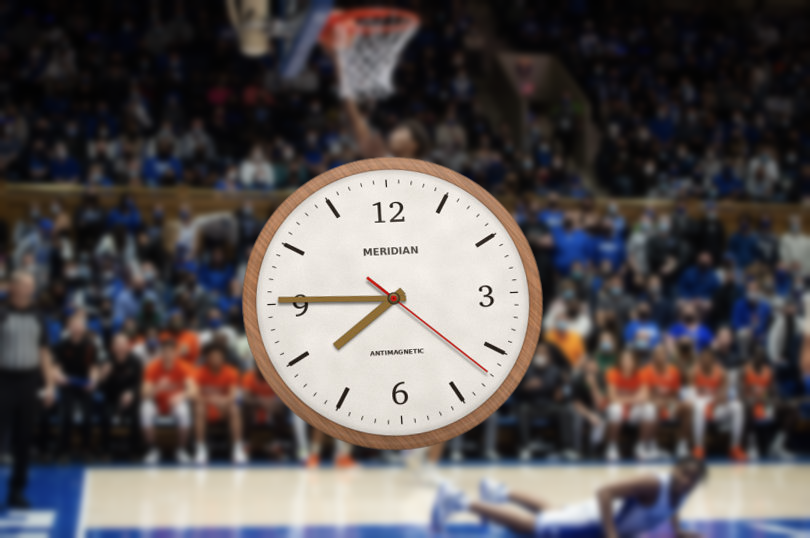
7:45:22
